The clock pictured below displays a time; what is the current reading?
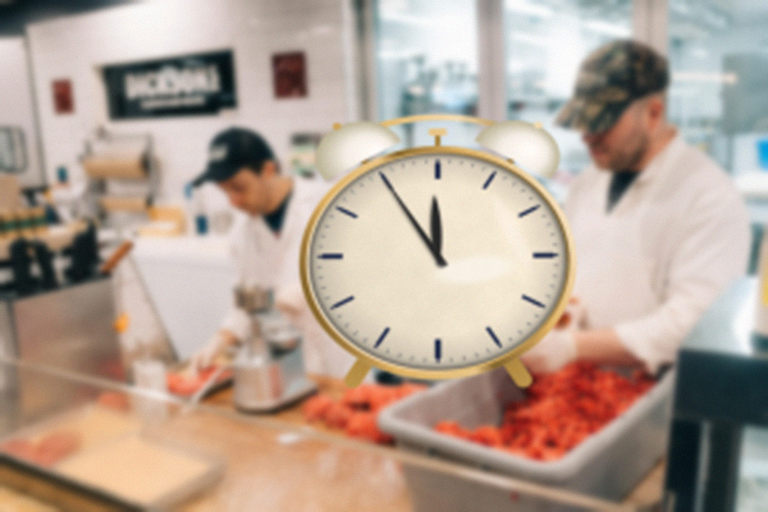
11:55
